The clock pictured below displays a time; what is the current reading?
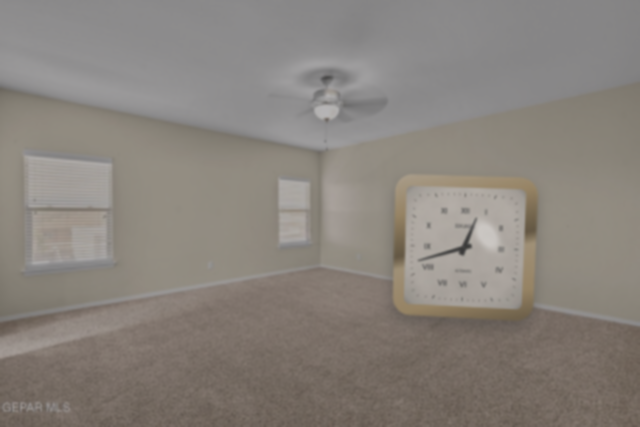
12:42
